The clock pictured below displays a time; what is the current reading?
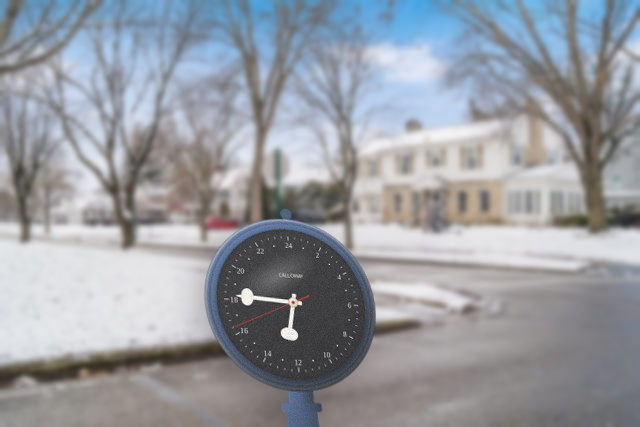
12:45:41
